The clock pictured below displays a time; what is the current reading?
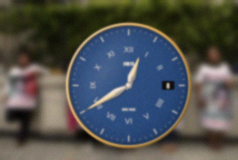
12:40
